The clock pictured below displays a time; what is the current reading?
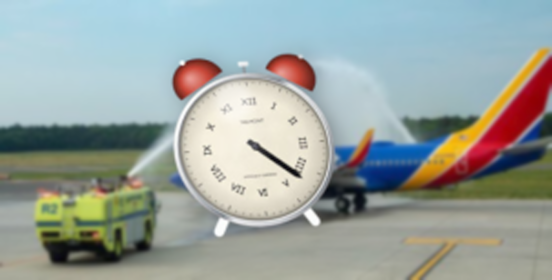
4:22
